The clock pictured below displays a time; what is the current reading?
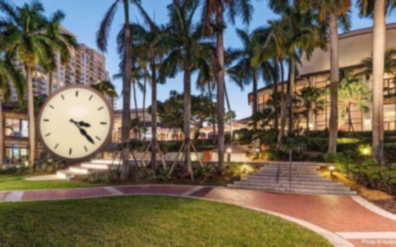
3:22
